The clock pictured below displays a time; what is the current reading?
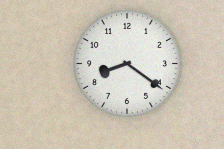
8:21
